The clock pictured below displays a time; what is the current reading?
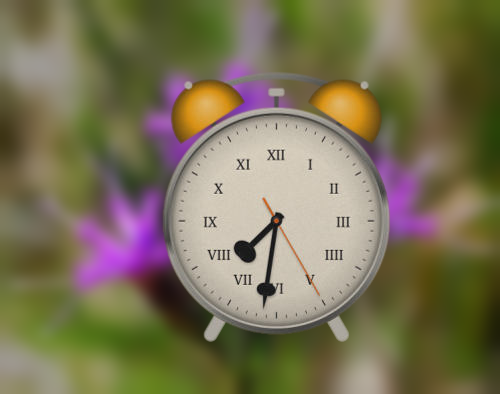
7:31:25
